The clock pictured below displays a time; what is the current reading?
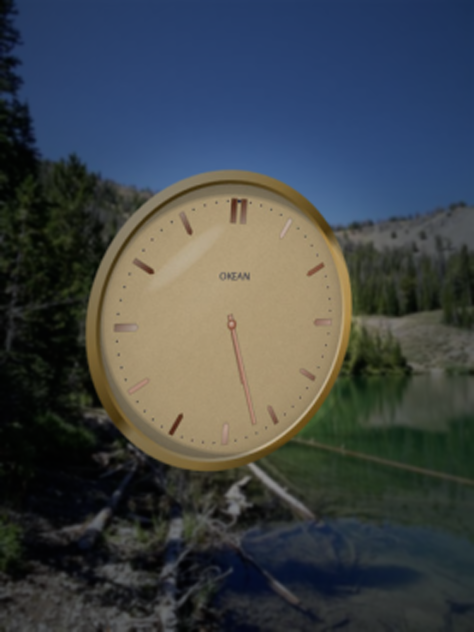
5:27
